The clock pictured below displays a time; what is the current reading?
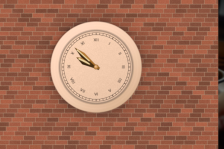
9:52
